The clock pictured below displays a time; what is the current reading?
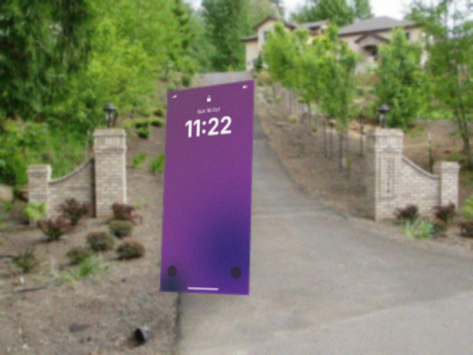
11:22
